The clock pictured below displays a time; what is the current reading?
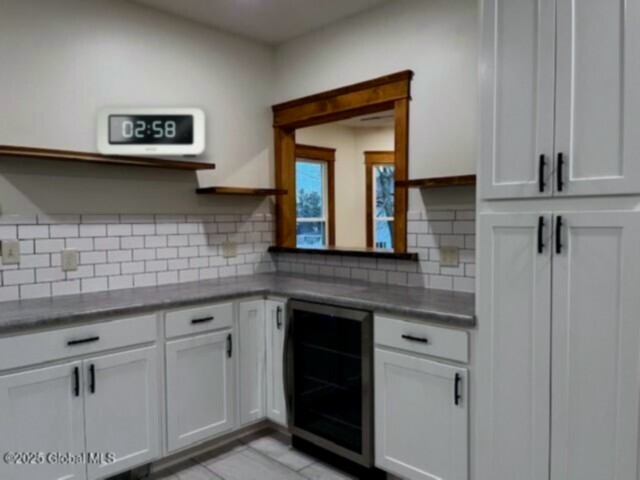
2:58
